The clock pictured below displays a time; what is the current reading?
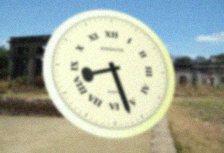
8:27
